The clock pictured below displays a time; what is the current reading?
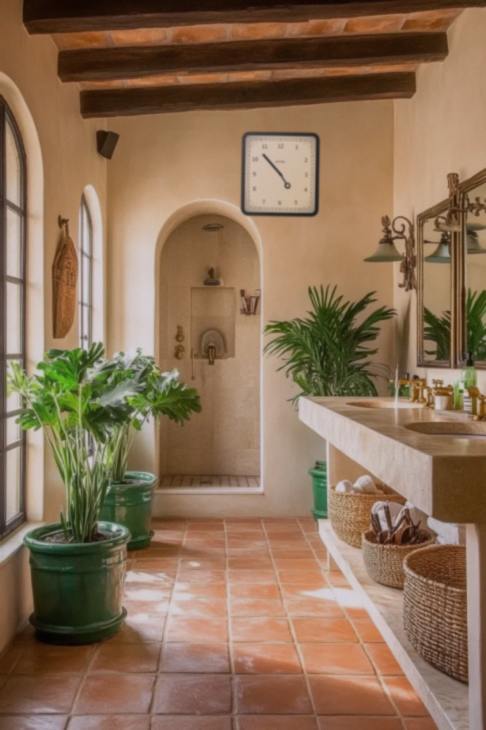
4:53
